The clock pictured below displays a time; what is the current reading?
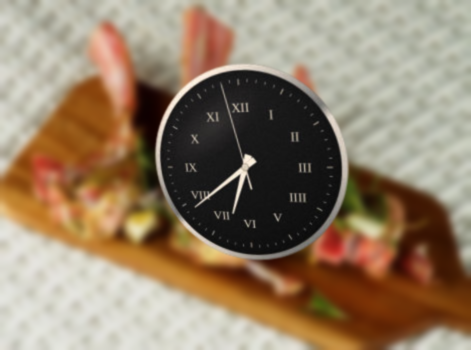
6:38:58
